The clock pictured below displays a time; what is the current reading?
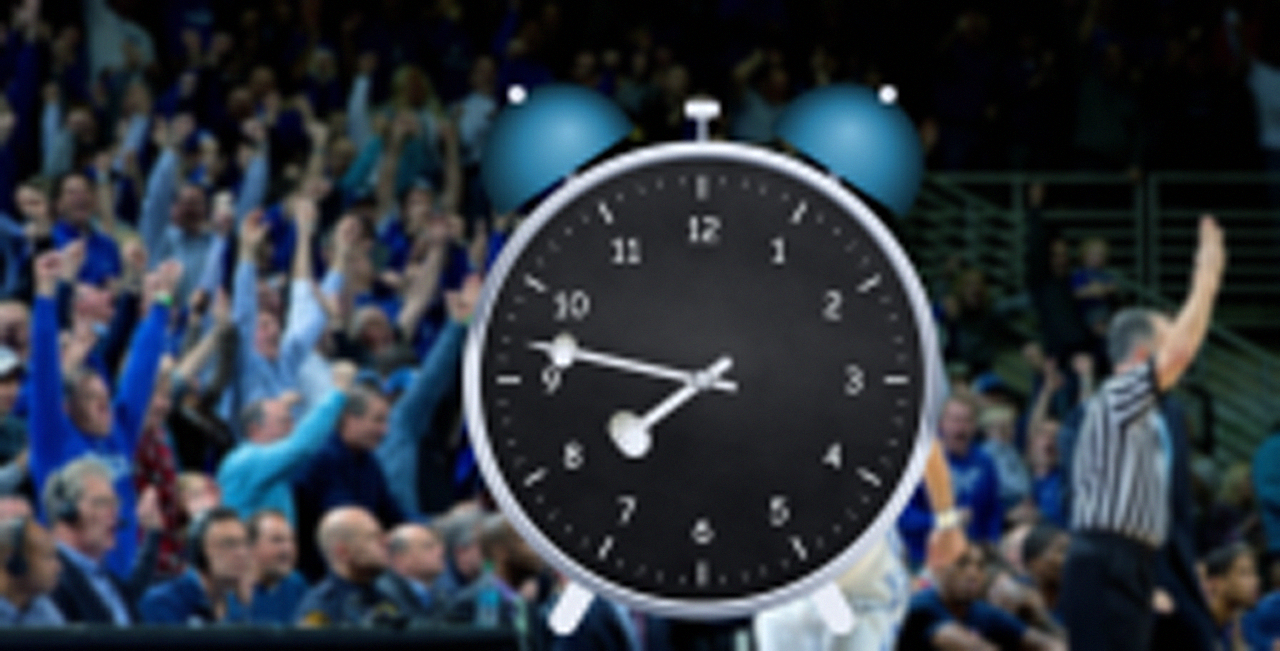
7:47
